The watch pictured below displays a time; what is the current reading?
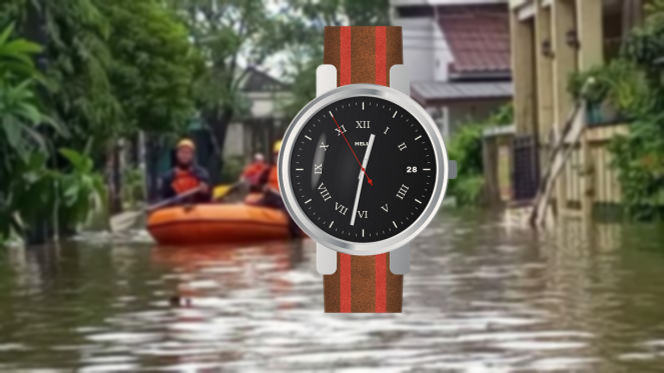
12:31:55
